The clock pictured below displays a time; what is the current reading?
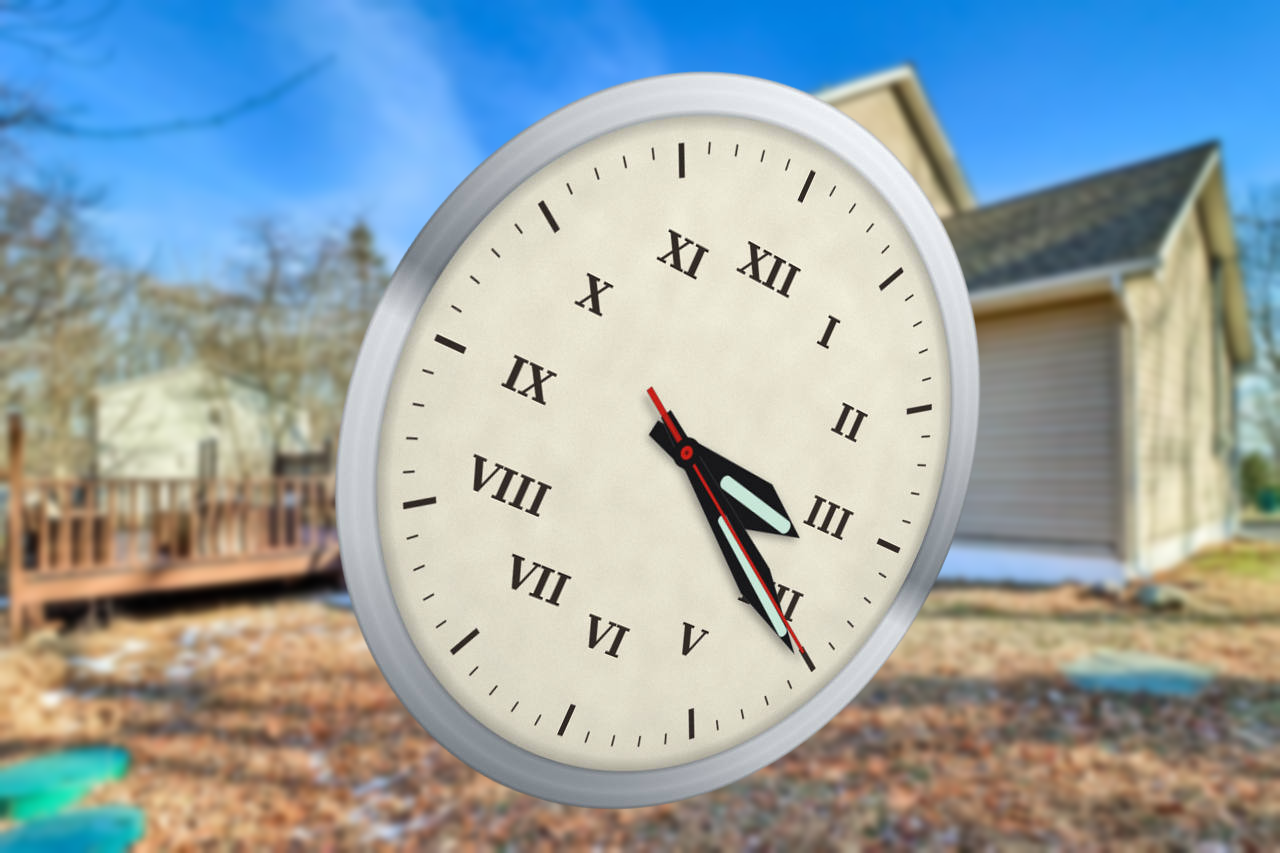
3:20:20
